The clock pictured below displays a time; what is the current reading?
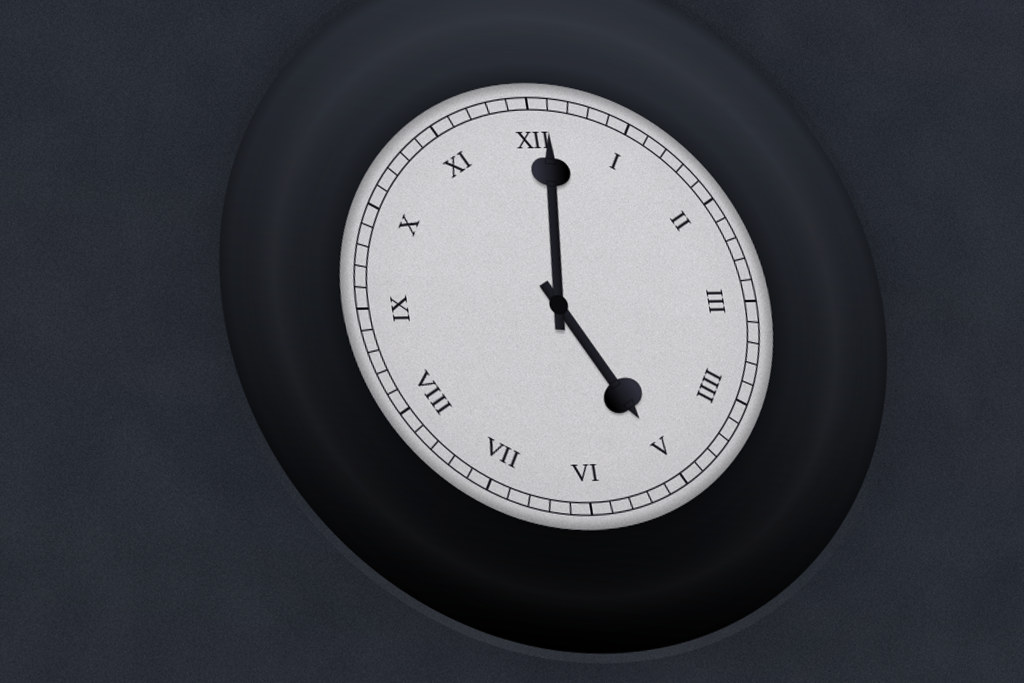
5:01
